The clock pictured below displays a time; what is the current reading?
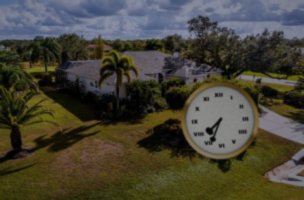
7:34
